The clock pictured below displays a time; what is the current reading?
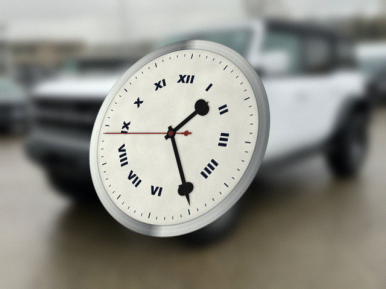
1:24:44
